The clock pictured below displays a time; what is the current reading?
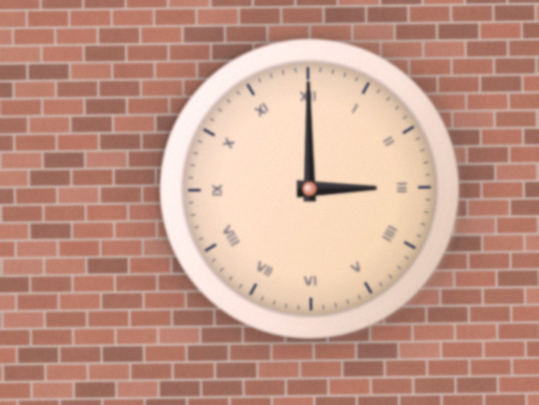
3:00
